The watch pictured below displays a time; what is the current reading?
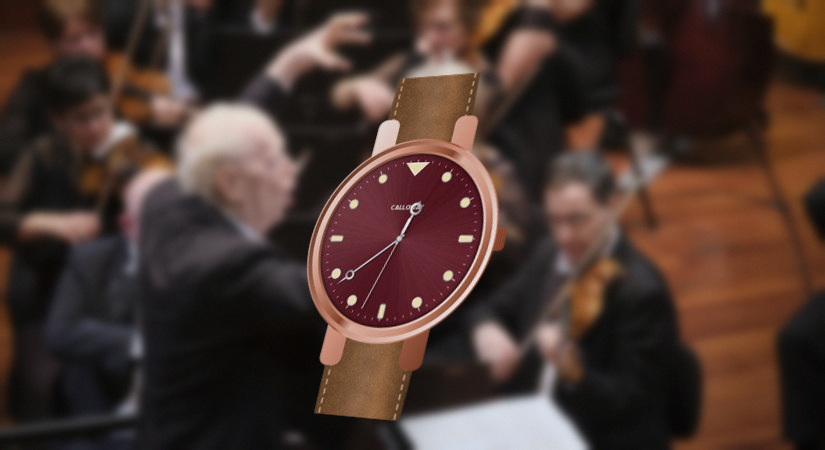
12:38:33
